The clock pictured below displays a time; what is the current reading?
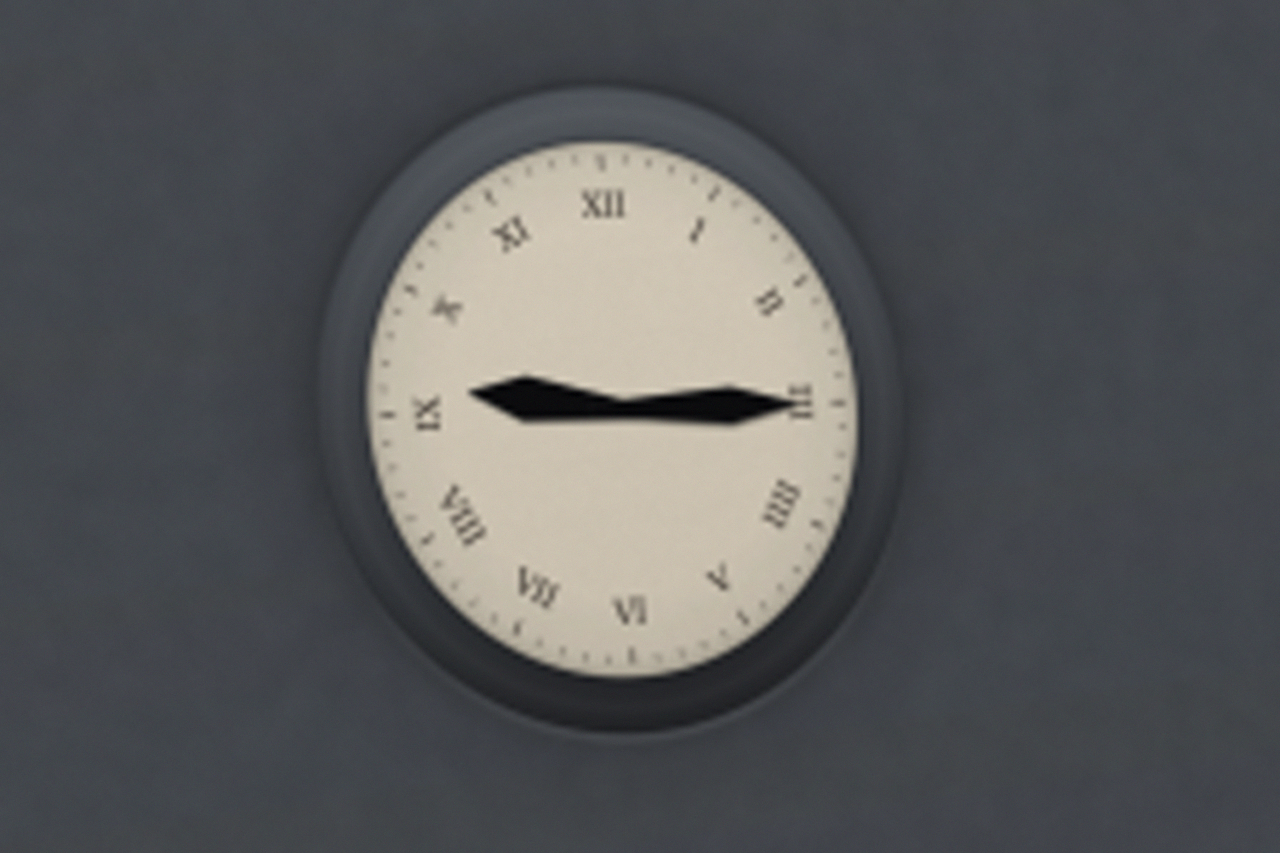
9:15
